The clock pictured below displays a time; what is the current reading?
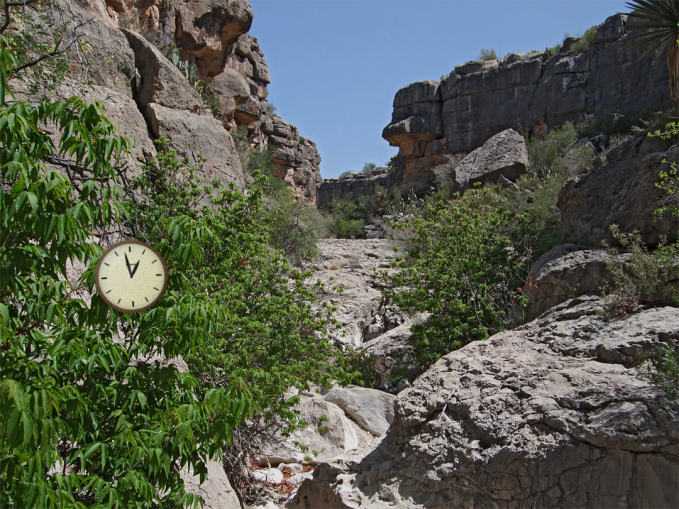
12:58
